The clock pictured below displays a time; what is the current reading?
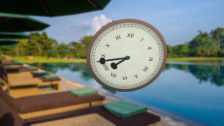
7:43
